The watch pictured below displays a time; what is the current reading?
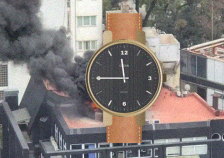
11:45
